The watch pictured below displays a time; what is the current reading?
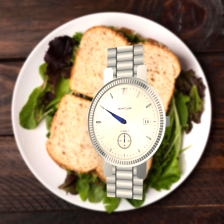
9:50
